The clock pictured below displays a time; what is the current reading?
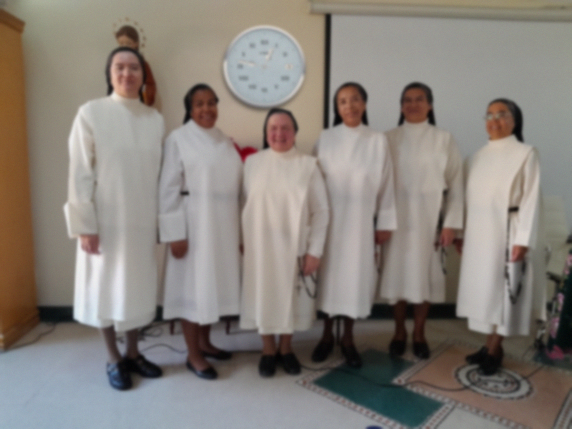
12:47
